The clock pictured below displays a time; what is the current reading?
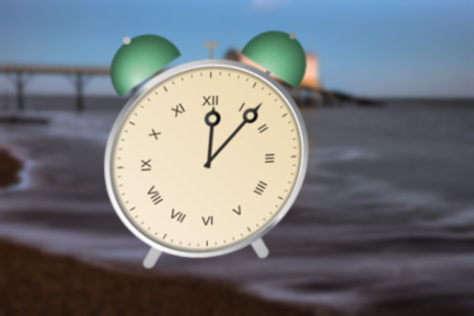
12:07
